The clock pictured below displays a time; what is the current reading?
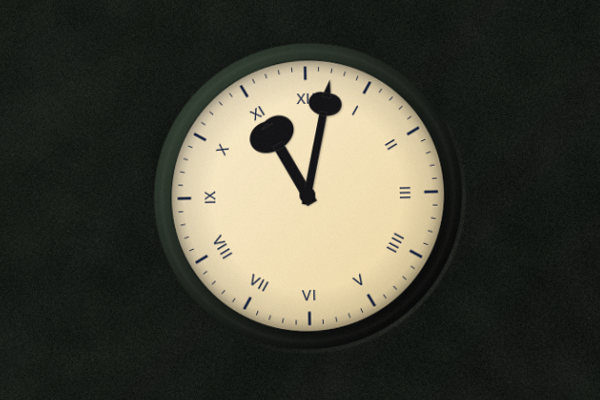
11:02
